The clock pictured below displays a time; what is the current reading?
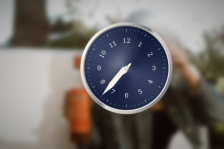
7:37
